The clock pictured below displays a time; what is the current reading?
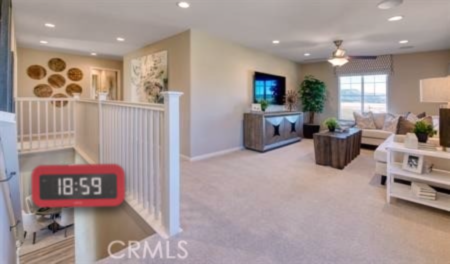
18:59
